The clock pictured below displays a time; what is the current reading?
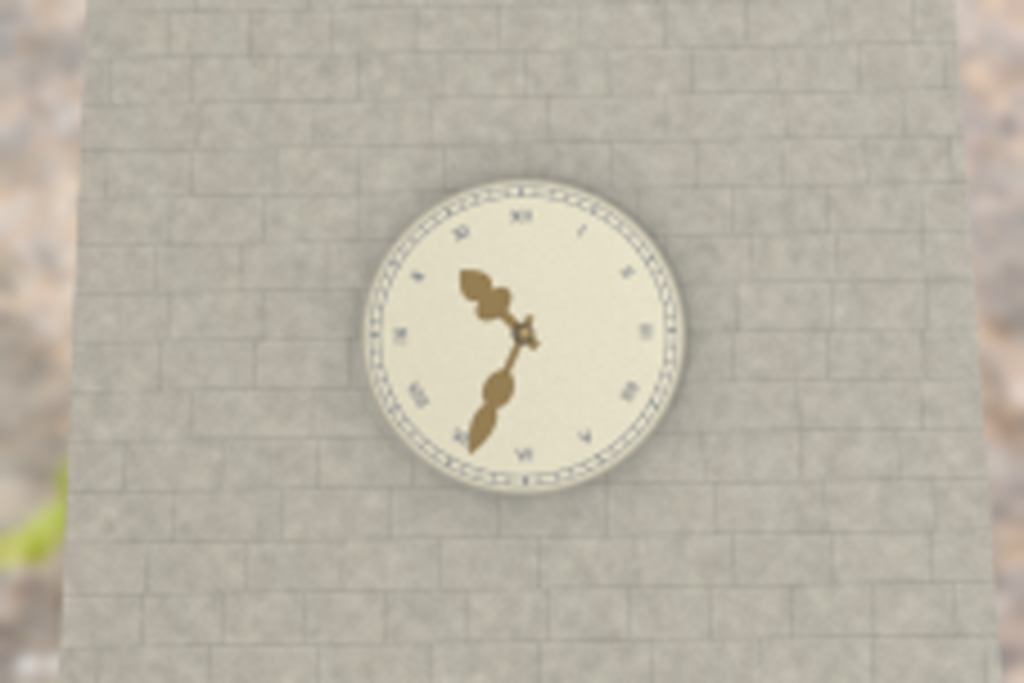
10:34
